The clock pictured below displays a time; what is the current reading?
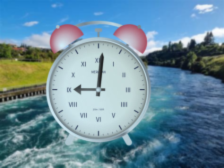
9:01
